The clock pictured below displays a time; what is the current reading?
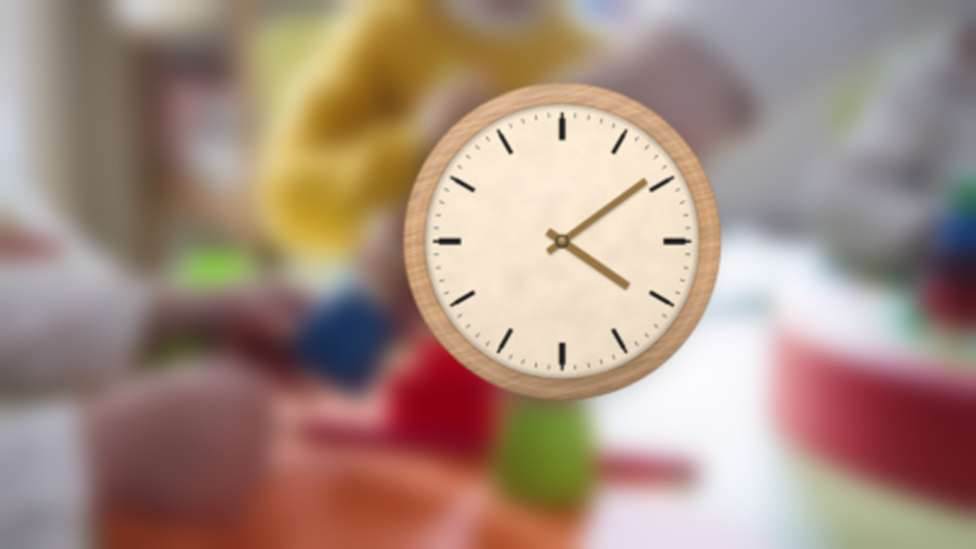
4:09
